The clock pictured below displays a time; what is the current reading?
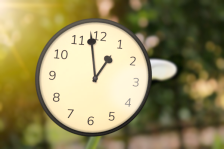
12:58
